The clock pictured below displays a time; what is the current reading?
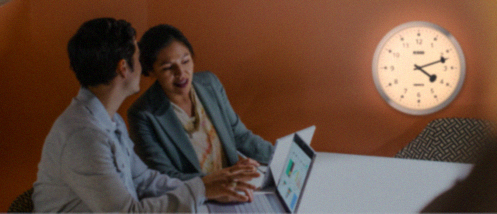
4:12
